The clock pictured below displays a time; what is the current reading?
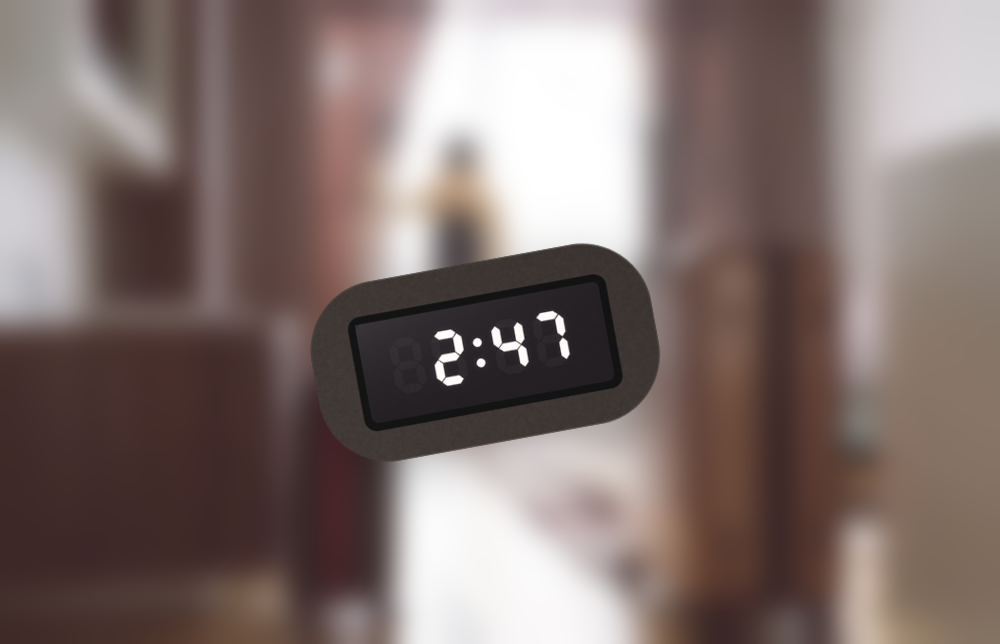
2:47
